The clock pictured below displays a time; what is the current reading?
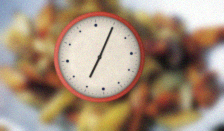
7:05
